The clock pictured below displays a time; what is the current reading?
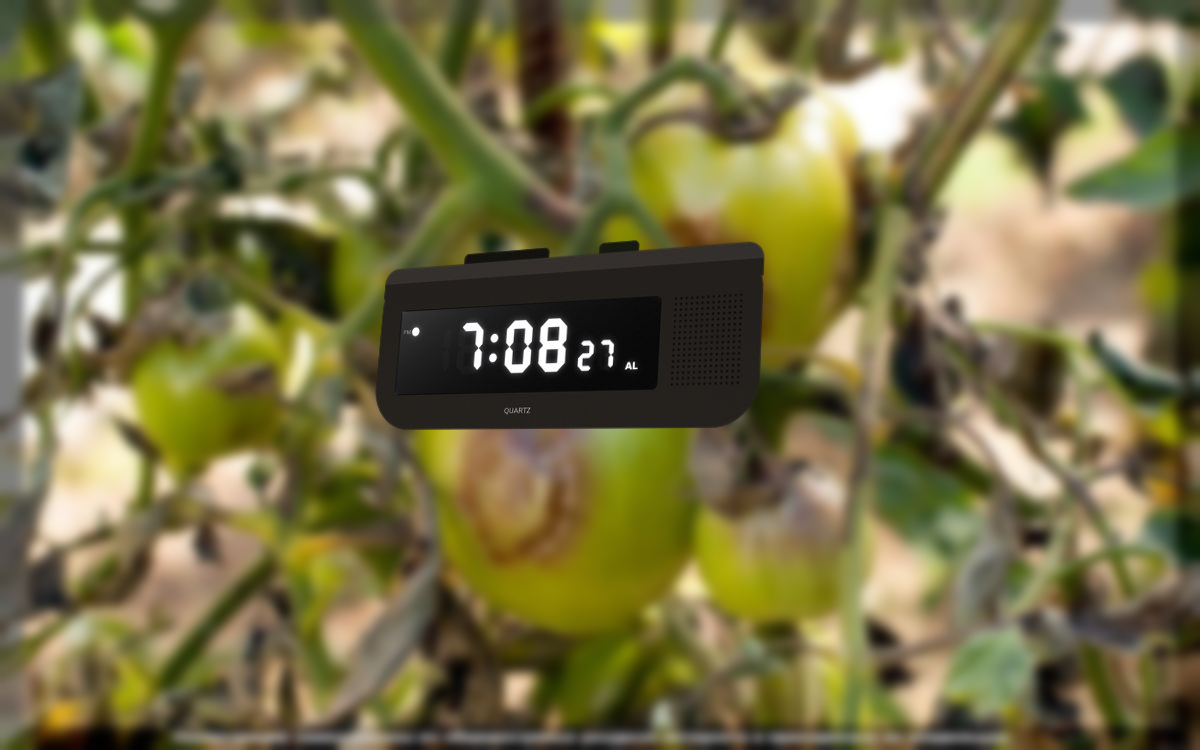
7:08:27
